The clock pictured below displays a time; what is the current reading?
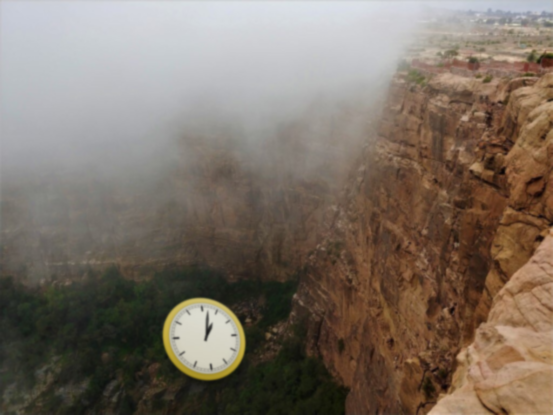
1:02
